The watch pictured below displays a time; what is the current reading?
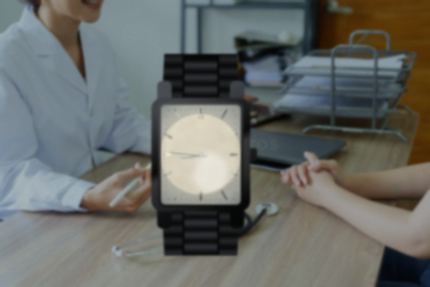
8:46
